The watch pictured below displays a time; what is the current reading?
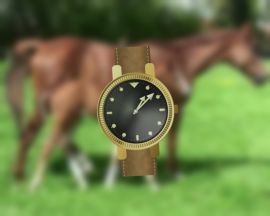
1:08
